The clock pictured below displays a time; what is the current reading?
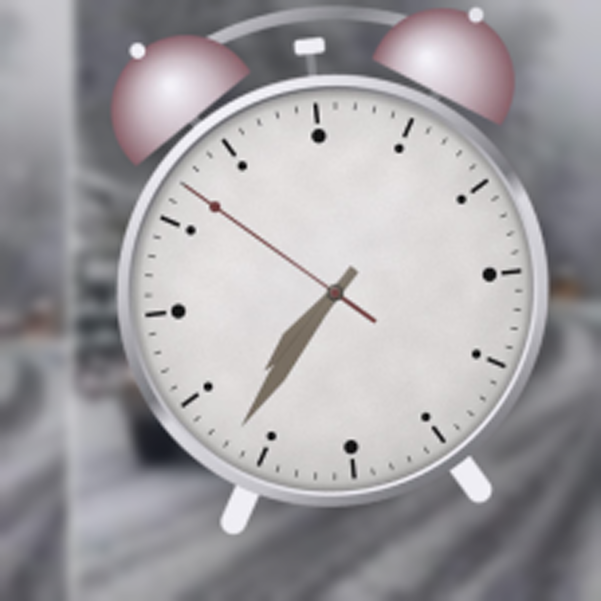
7:36:52
